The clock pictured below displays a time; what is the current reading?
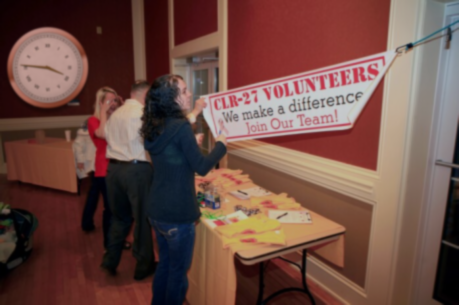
3:46
